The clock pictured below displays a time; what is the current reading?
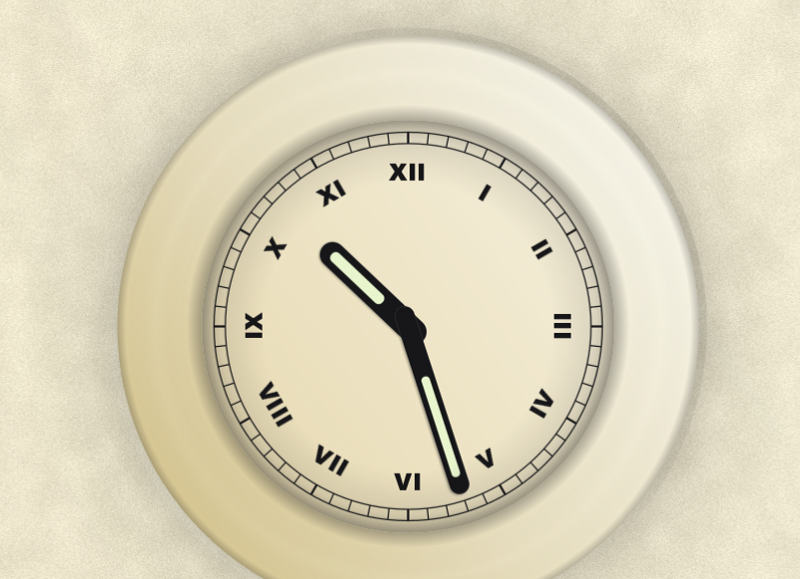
10:27
